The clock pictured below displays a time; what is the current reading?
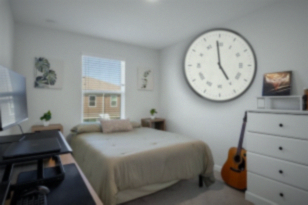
4:59
